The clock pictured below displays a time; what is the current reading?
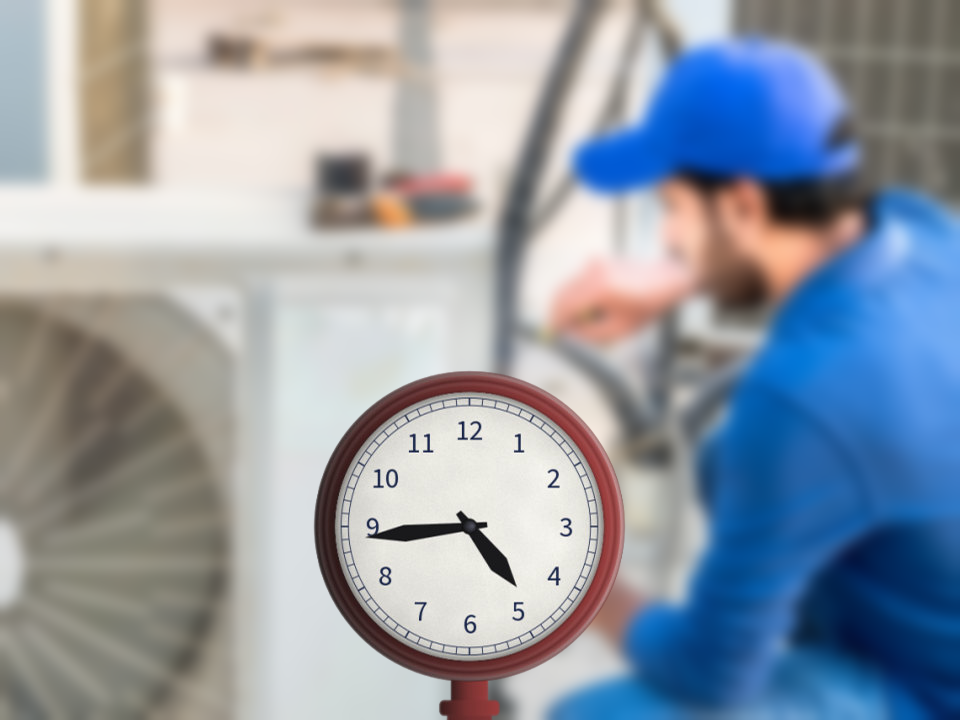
4:44
